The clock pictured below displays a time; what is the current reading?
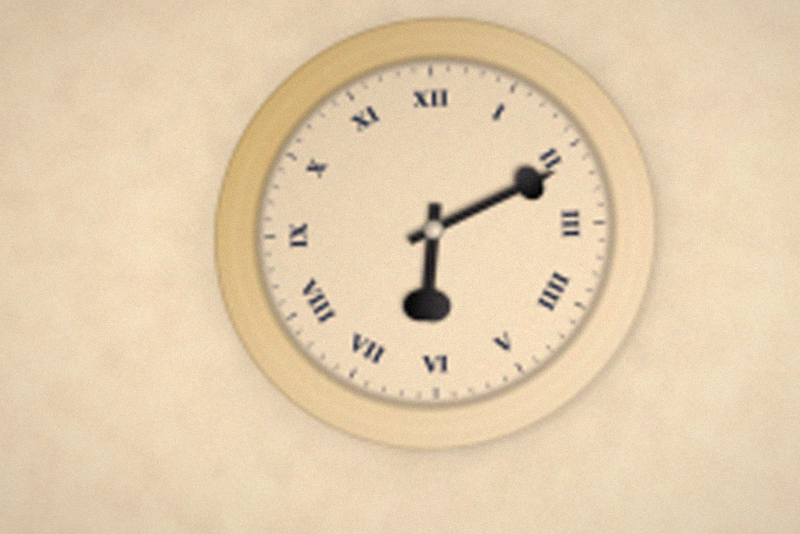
6:11
